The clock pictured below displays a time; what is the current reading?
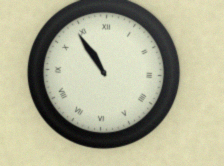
10:54
